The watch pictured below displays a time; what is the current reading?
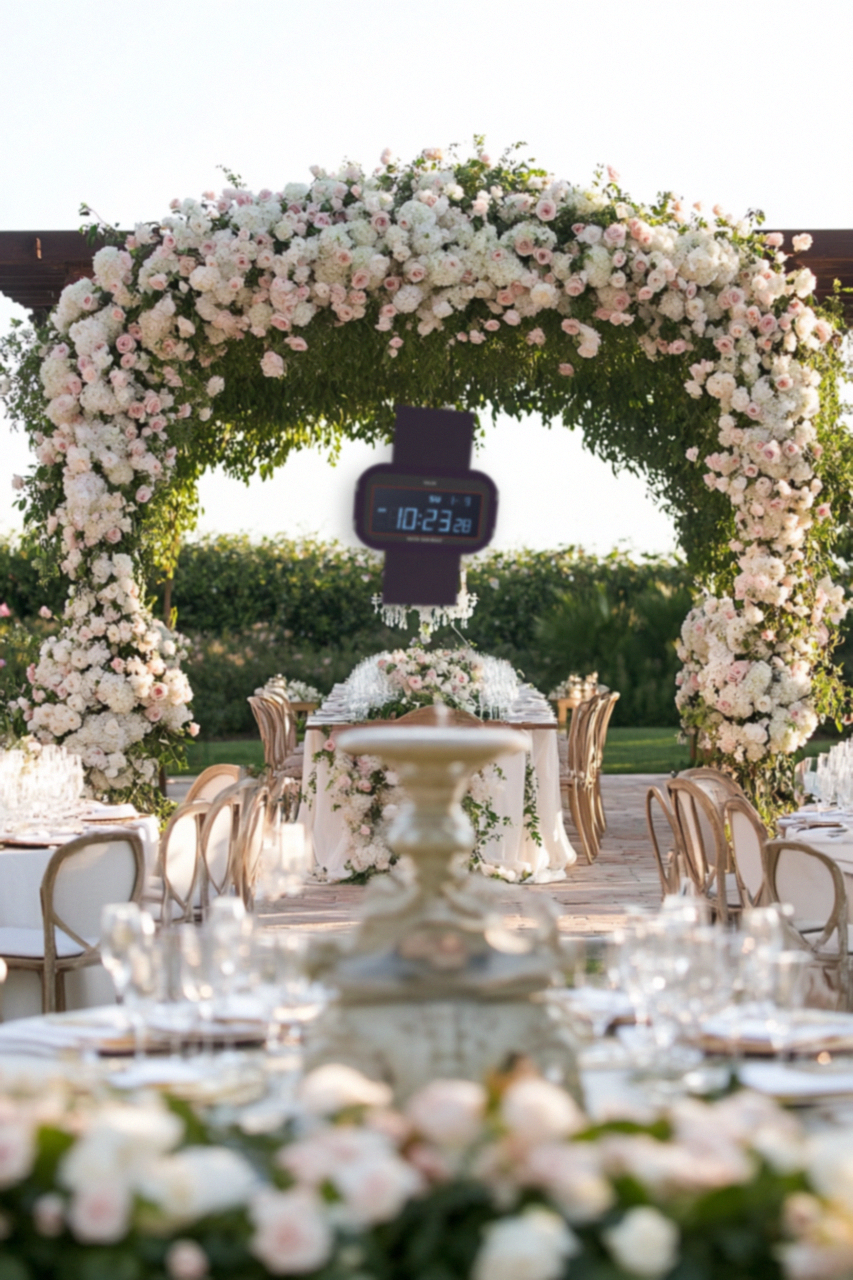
10:23:28
